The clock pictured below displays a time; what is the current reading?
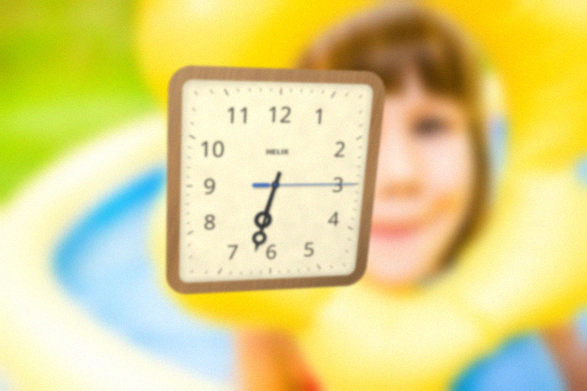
6:32:15
